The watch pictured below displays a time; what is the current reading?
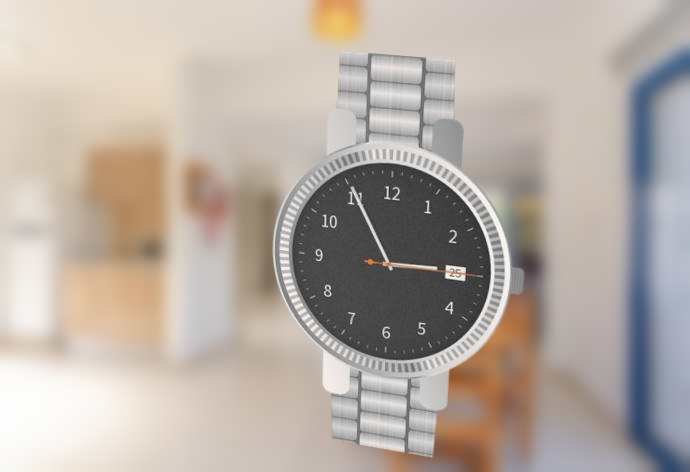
2:55:15
